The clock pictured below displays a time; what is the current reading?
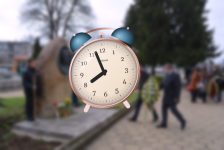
7:57
